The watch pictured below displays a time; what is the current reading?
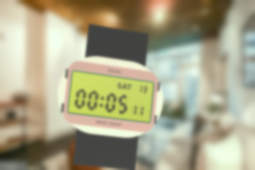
0:05
